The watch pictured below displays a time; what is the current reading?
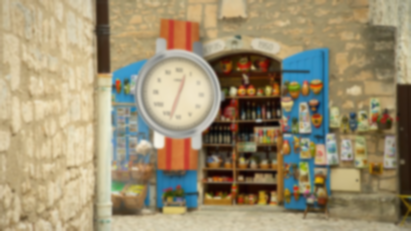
12:33
